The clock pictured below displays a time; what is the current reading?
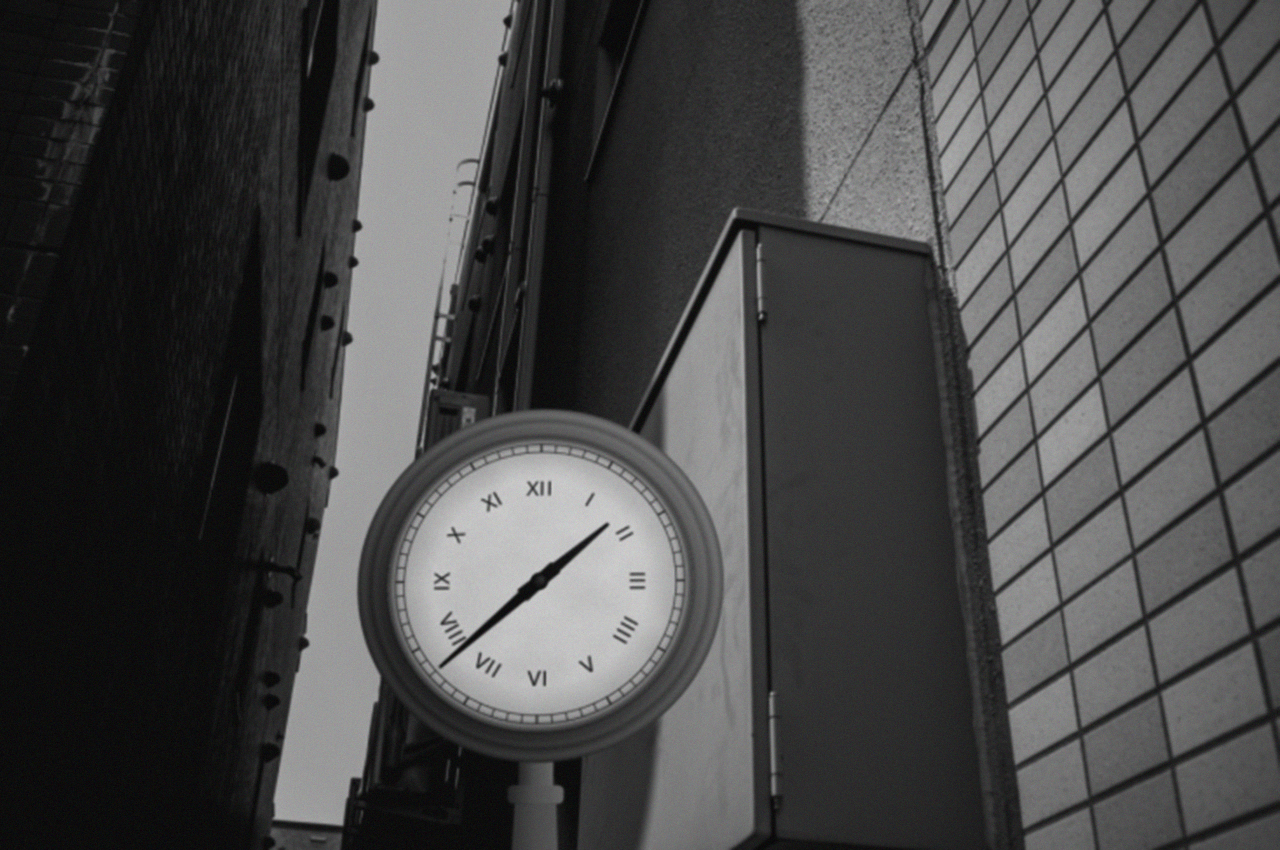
1:38
